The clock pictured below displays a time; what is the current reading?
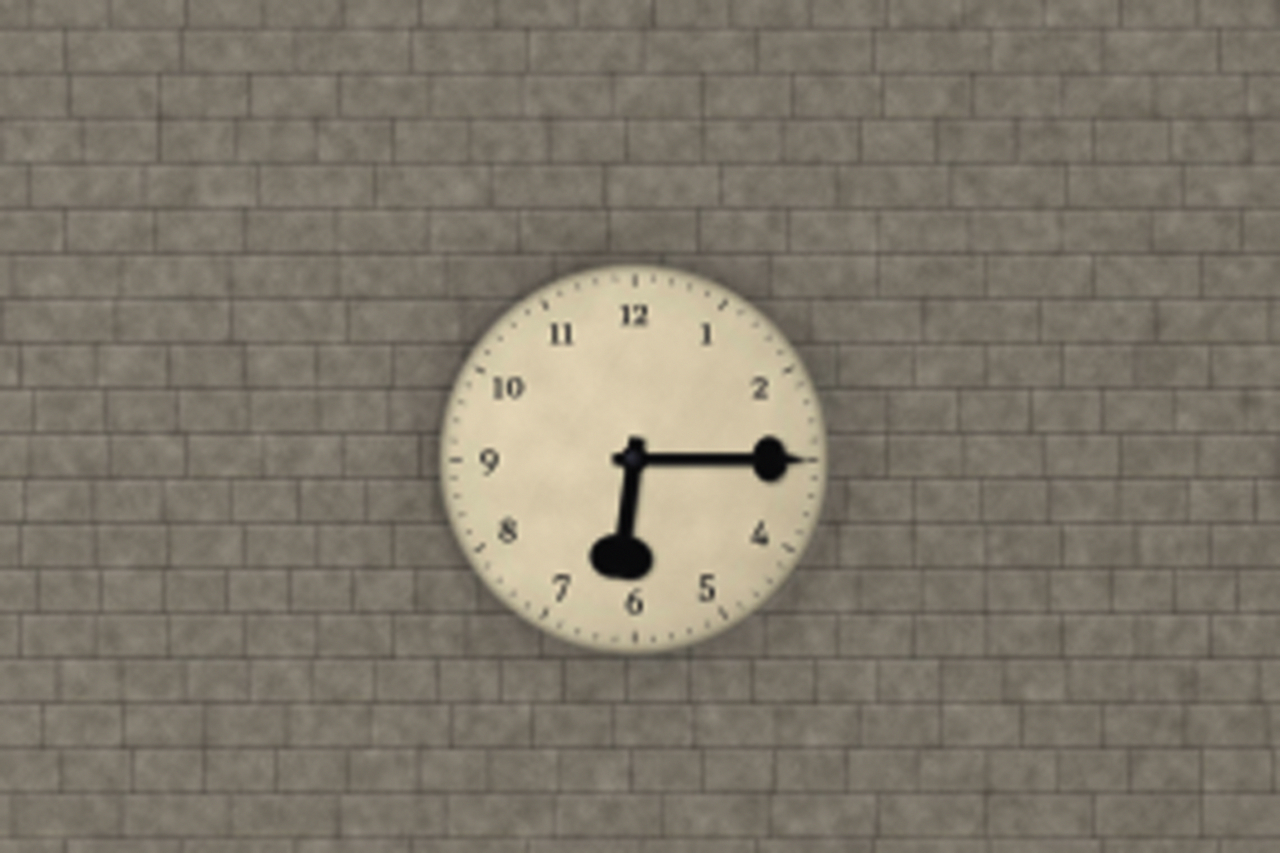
6:15
